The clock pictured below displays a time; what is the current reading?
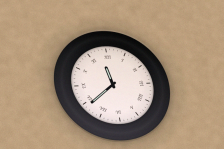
11:39
